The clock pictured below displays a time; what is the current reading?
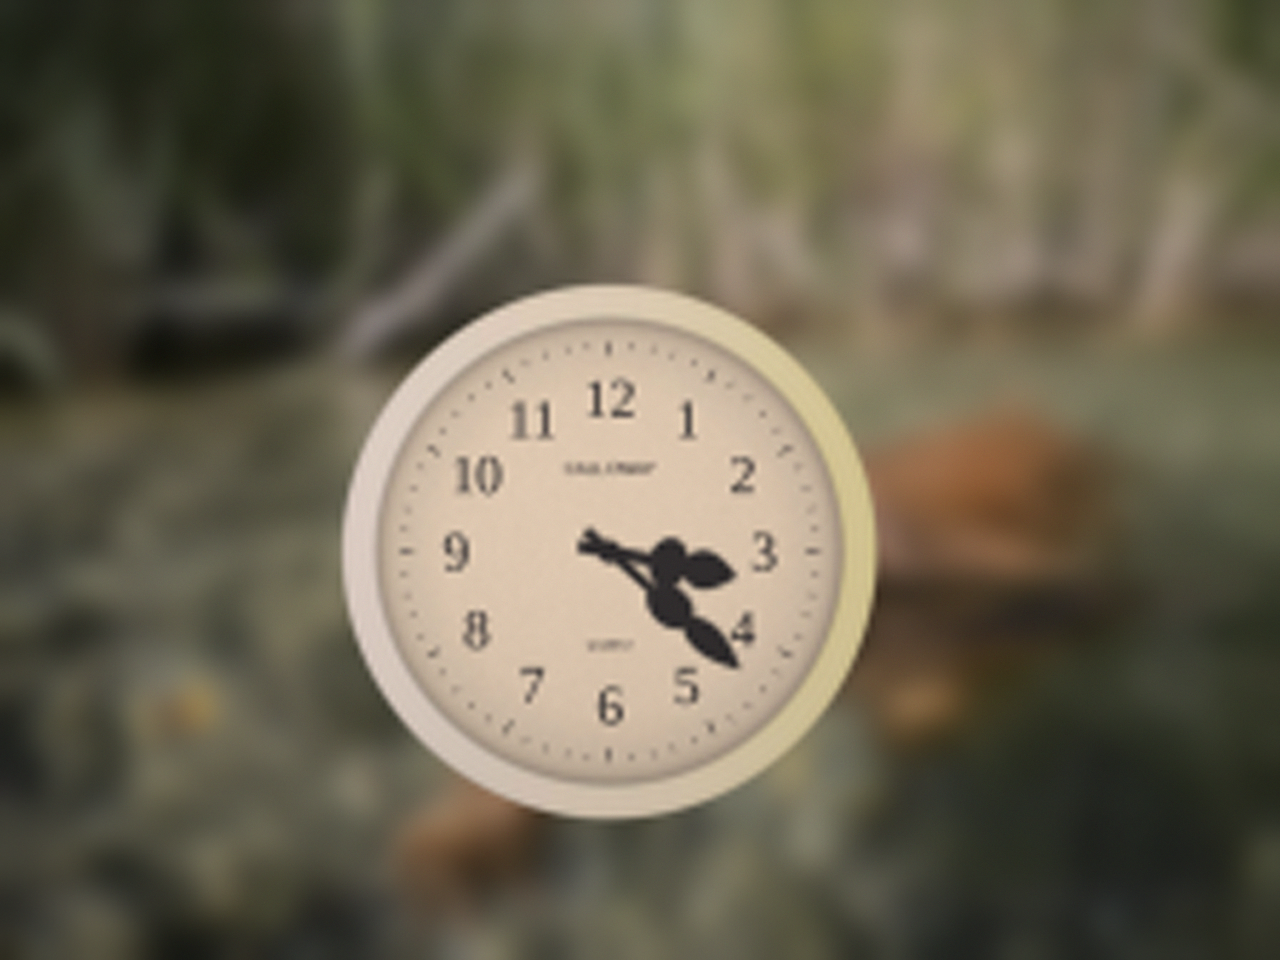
3:22
